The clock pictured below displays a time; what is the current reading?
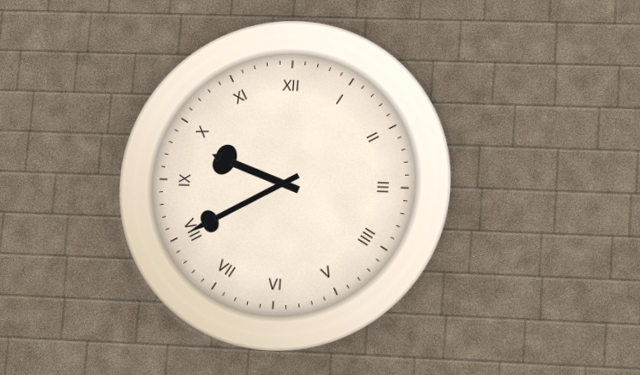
9:40
